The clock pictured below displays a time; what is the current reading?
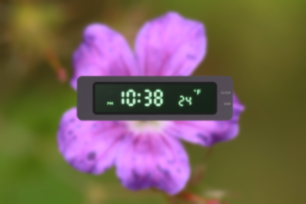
10:38
